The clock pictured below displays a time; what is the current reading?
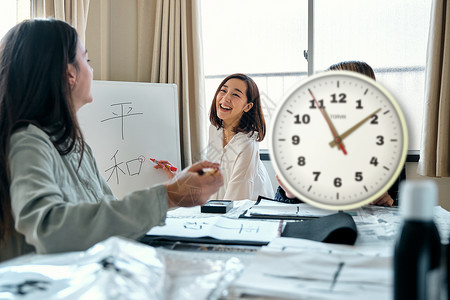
11:08:55
